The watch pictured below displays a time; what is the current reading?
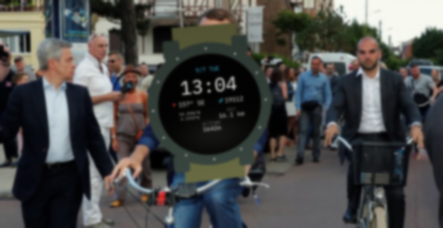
13:04
